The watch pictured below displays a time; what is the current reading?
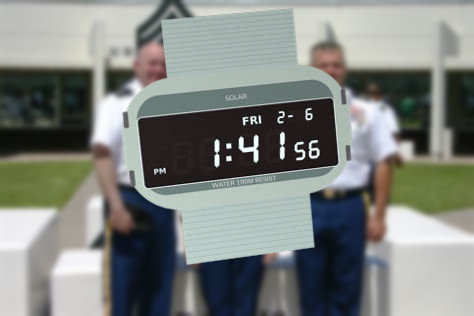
1:41:56
